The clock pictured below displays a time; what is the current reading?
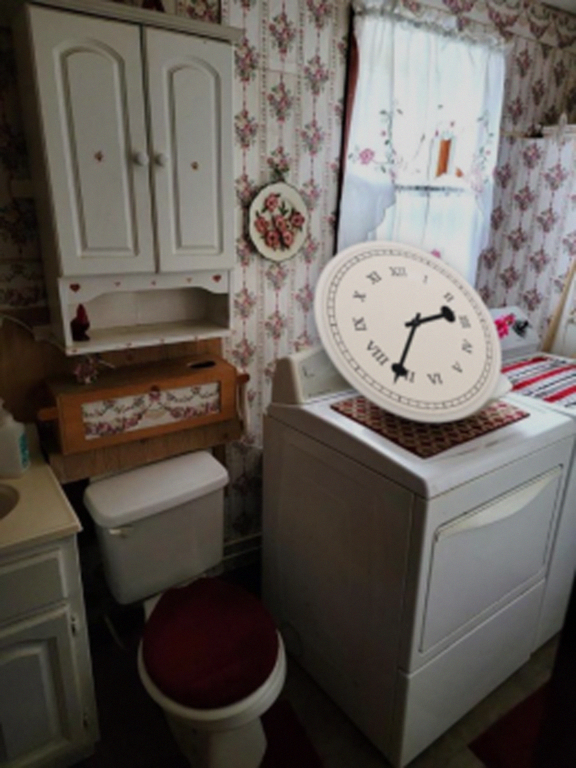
2:36
